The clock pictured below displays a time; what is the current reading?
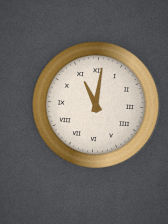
11:01
